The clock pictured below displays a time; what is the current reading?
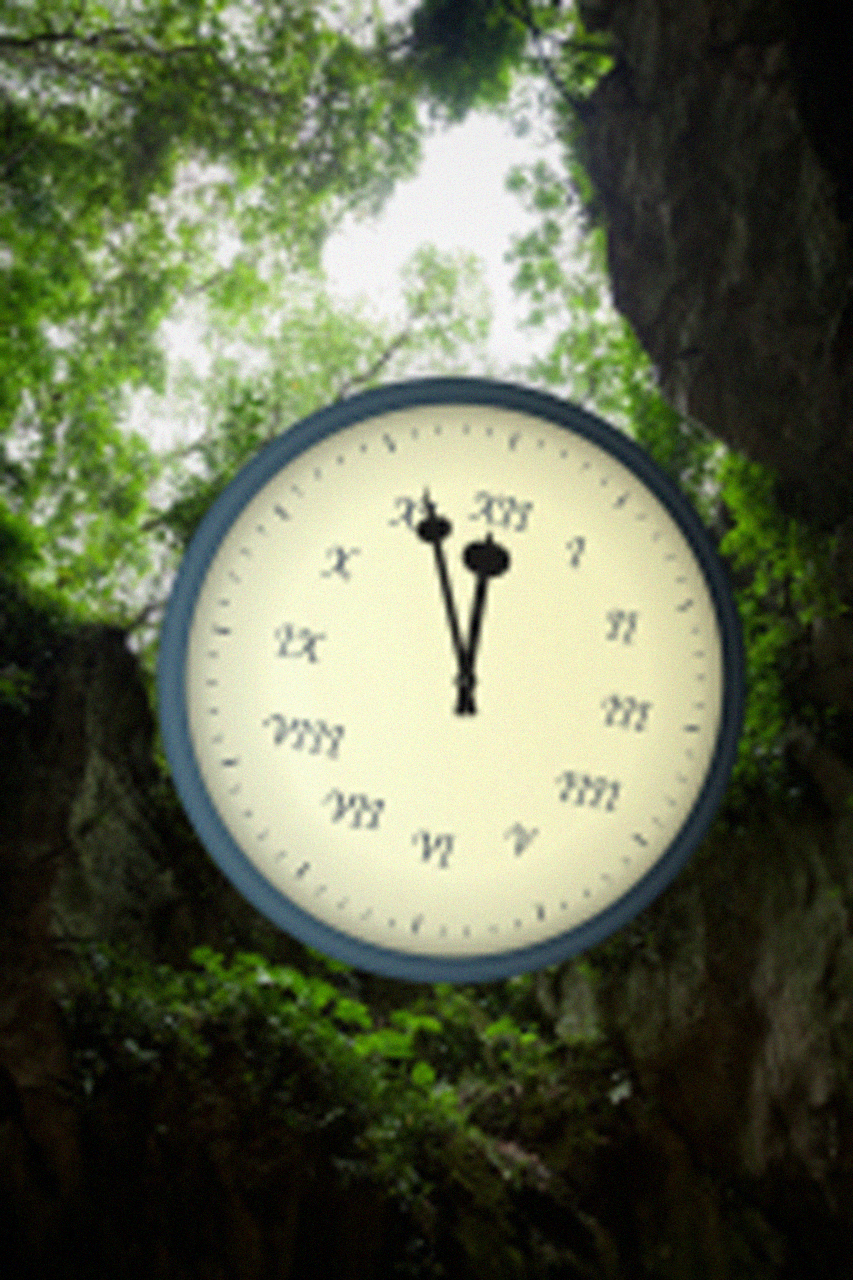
11:56
